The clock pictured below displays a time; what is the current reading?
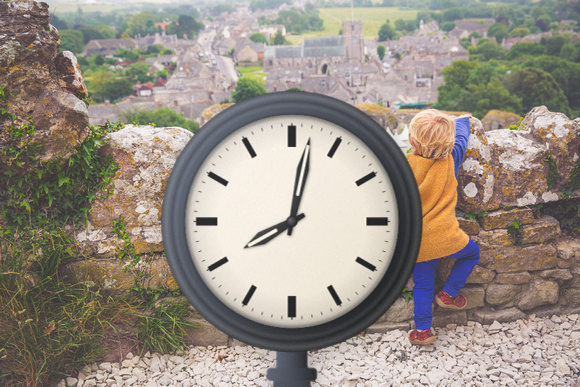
8:02
